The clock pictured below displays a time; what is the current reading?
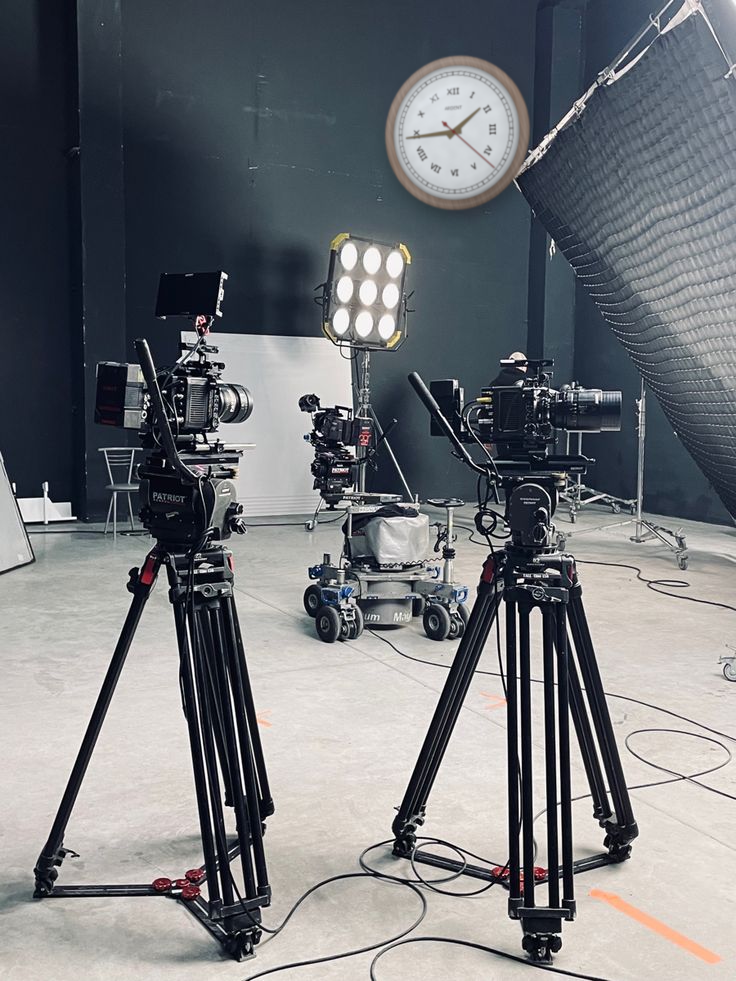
1:44:22
